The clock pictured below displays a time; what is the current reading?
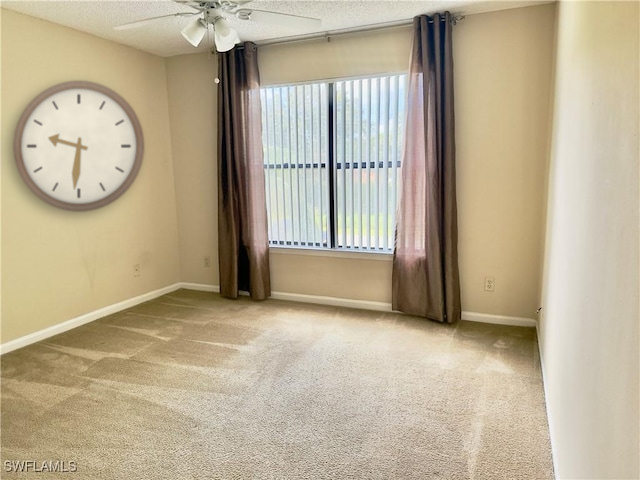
9:31
